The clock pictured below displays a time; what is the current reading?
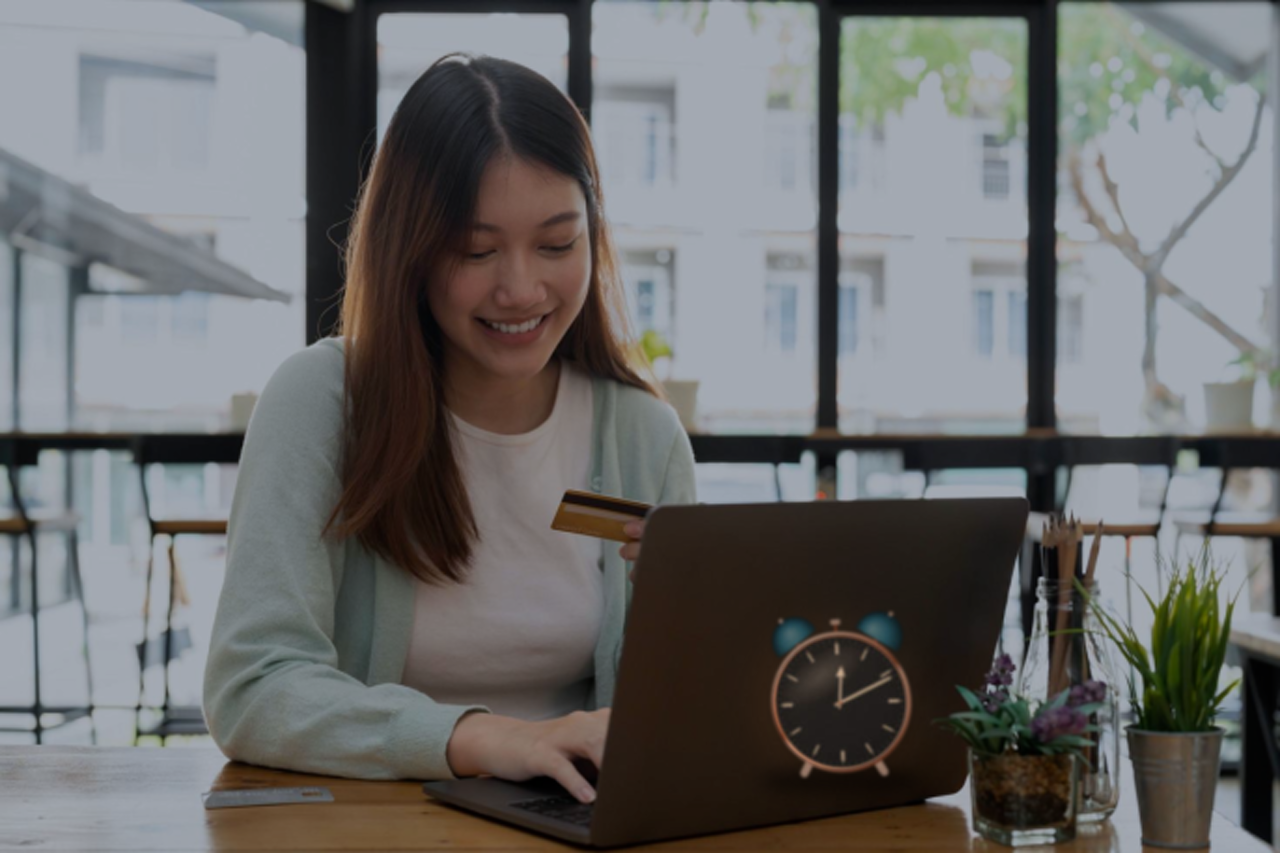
12:11
